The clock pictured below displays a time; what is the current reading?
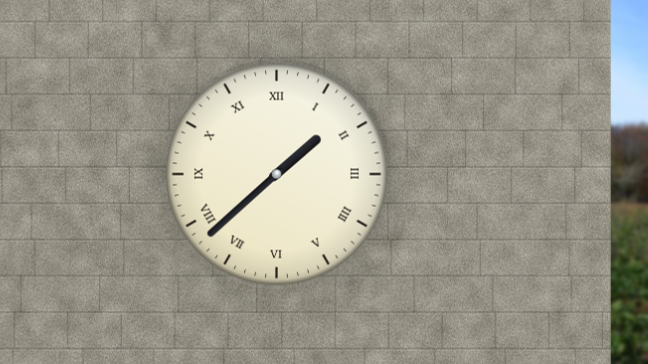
1:38
